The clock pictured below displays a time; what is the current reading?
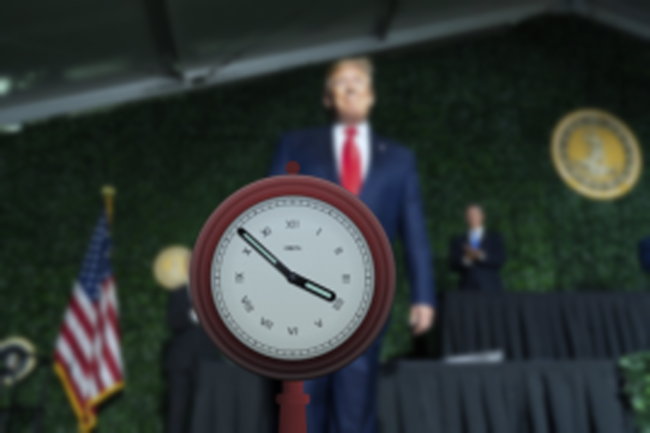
3:52
